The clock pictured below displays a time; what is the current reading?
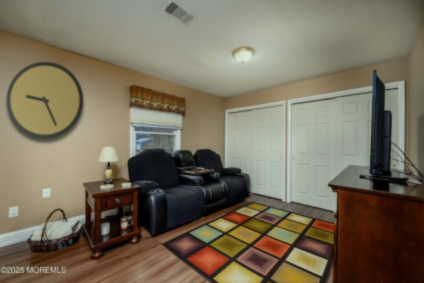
9:26
